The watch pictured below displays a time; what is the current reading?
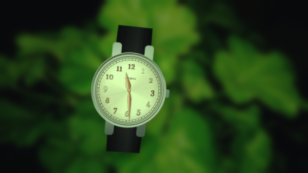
11:29
